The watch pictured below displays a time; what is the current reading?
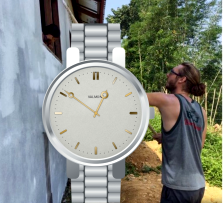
12:51
